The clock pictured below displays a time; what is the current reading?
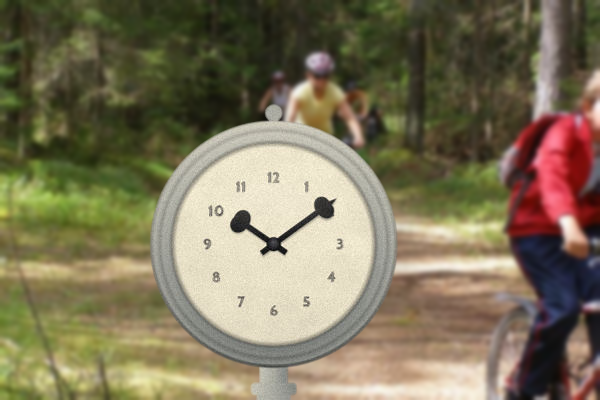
10:09
